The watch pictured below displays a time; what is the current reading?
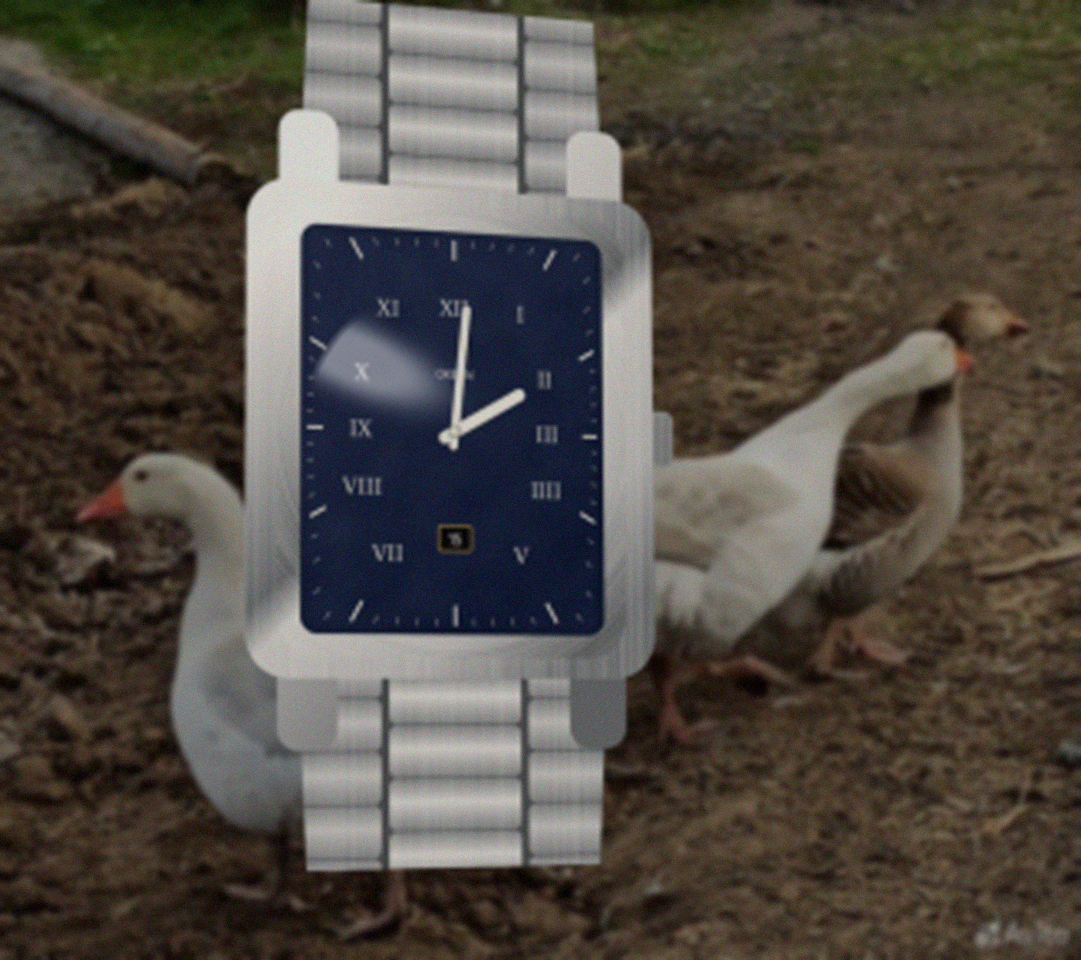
2:01
